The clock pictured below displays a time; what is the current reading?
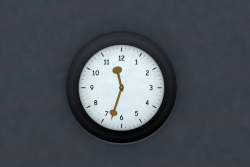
11:33
